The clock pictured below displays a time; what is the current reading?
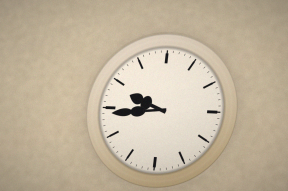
9:44
